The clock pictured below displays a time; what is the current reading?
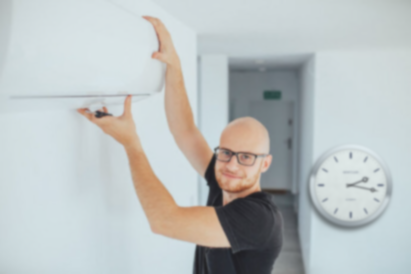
2:17
